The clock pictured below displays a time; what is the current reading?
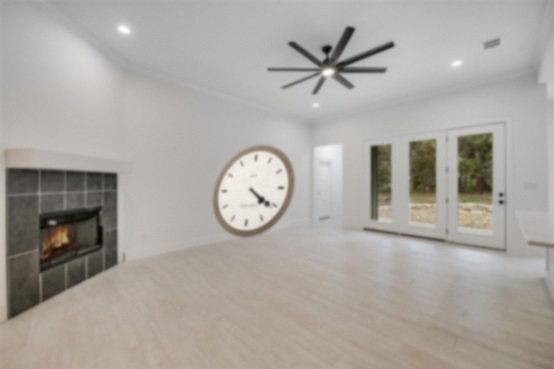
4:21
